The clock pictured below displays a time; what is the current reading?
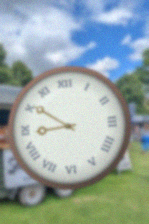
8:51
